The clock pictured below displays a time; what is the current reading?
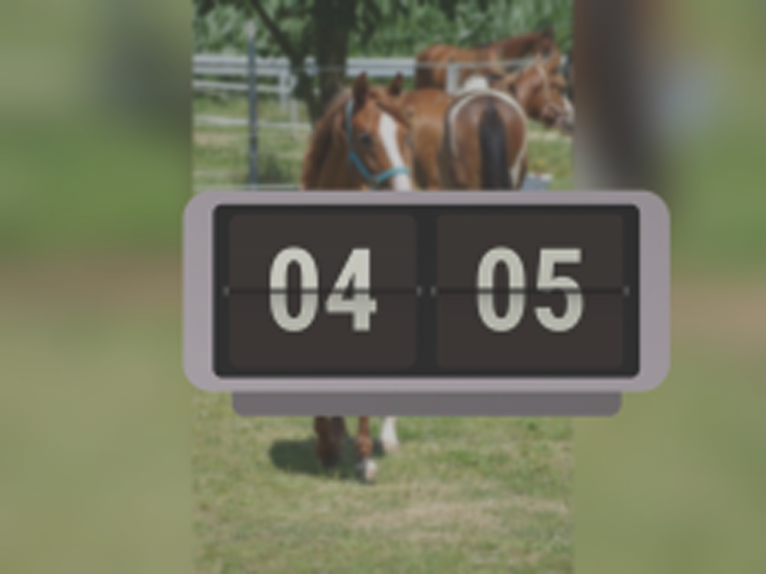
4:05
